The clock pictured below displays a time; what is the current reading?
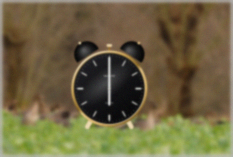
6:00
